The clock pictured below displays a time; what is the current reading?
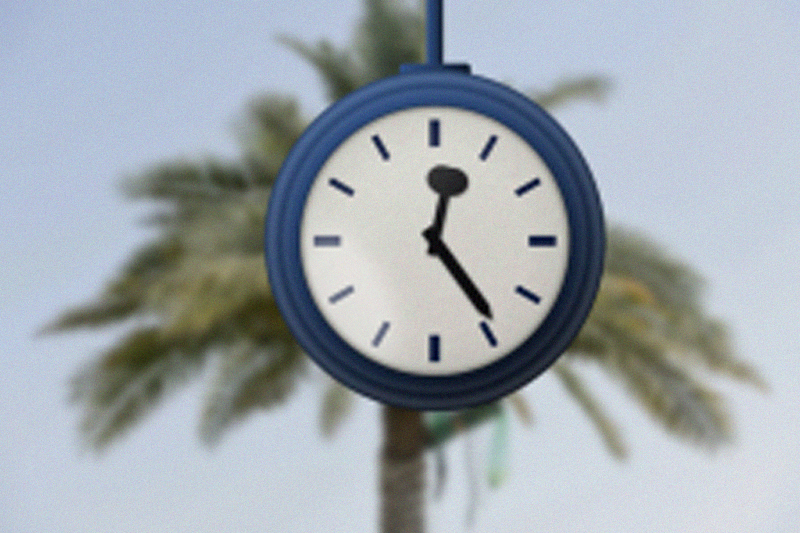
12:24
